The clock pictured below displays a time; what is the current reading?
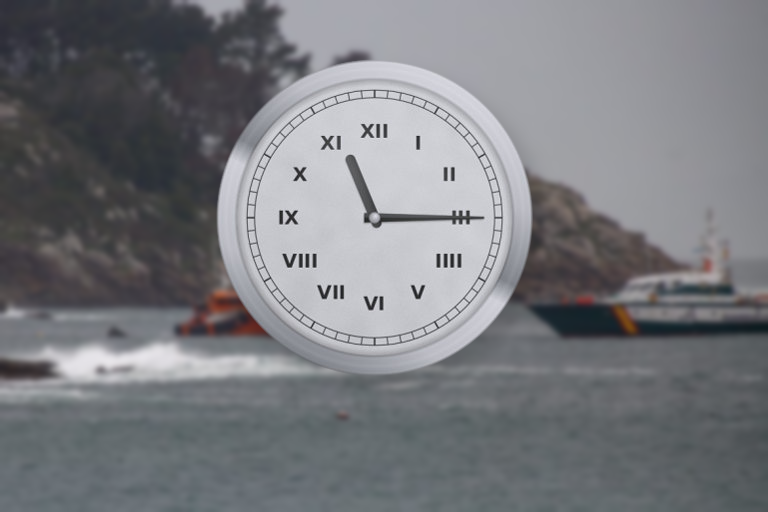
11:15
